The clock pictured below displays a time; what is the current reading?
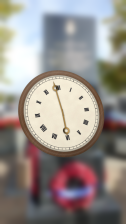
5:59
